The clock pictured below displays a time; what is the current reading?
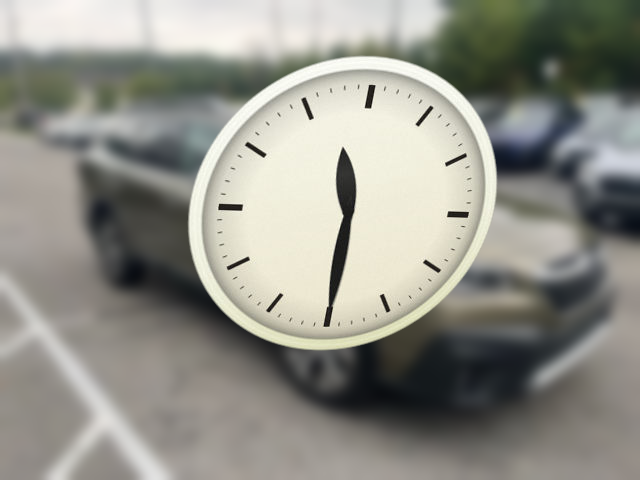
11:30
